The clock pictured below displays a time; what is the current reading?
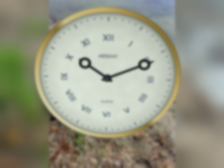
10:11
